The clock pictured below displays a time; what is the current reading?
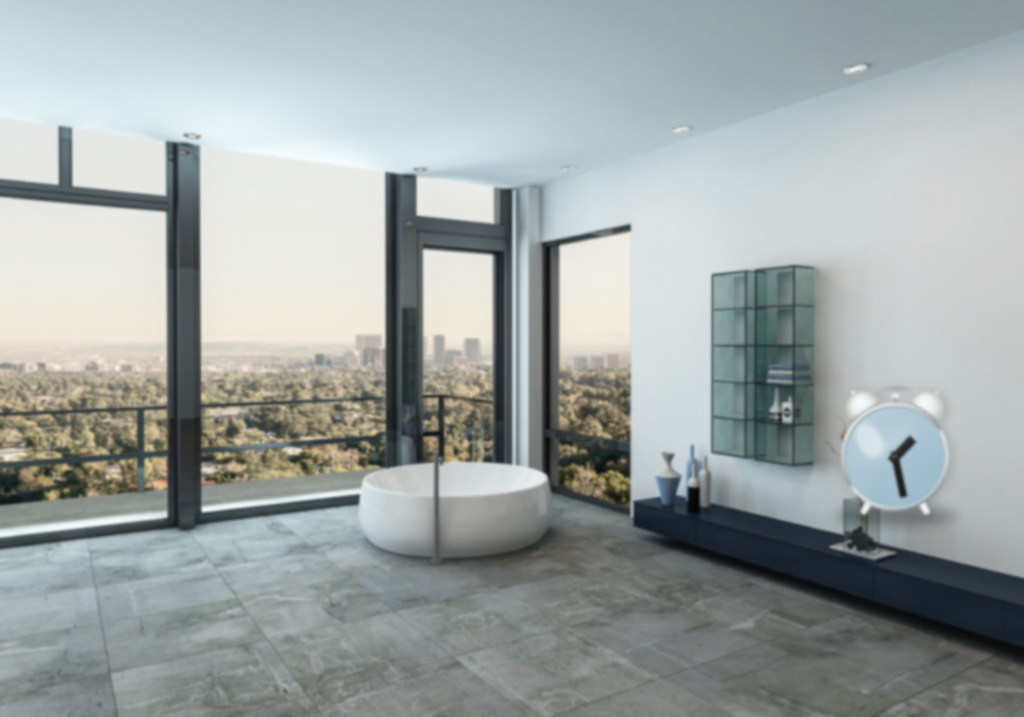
1:28
